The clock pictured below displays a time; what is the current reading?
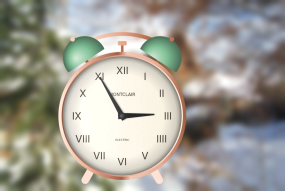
2:55
